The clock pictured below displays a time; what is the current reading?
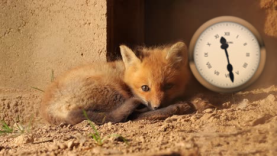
11:28
